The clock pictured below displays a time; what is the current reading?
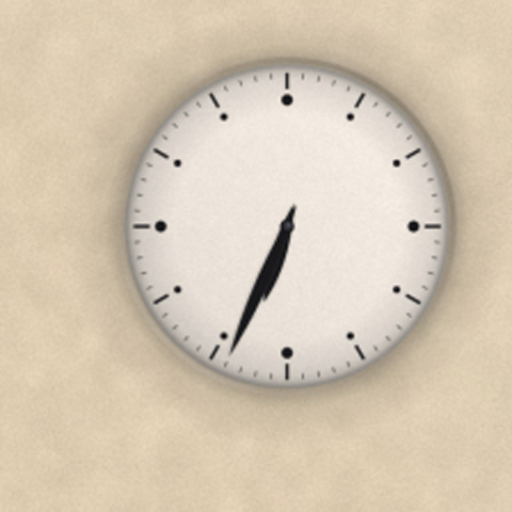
6:34
